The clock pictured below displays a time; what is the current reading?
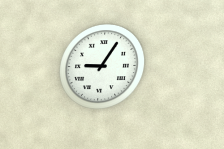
9:05
